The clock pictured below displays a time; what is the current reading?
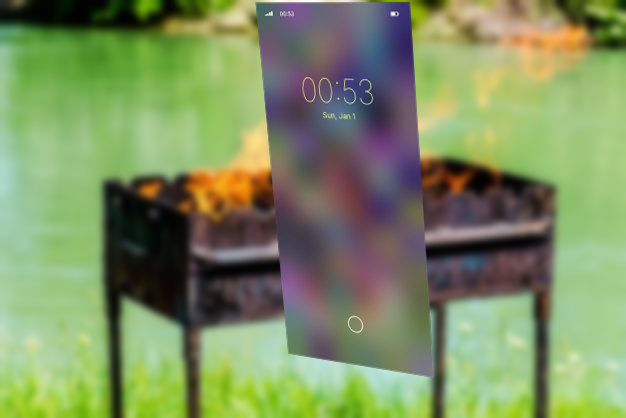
0:53
